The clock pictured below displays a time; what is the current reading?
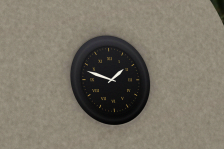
1:48
